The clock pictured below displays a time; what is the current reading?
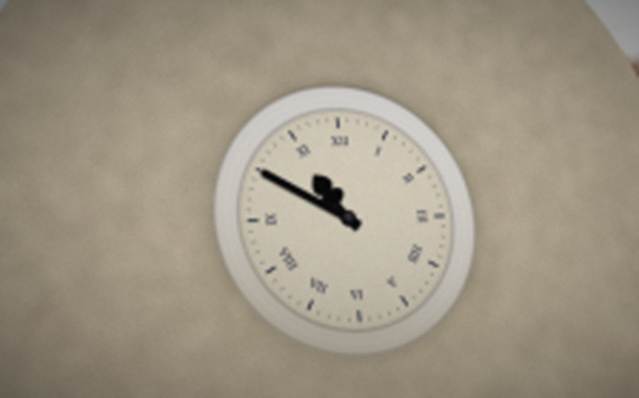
10:50
